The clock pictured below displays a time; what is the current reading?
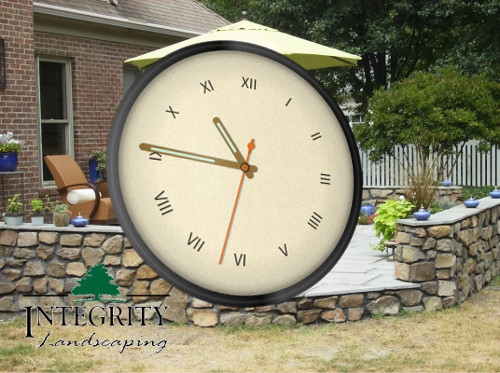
10:45:32
